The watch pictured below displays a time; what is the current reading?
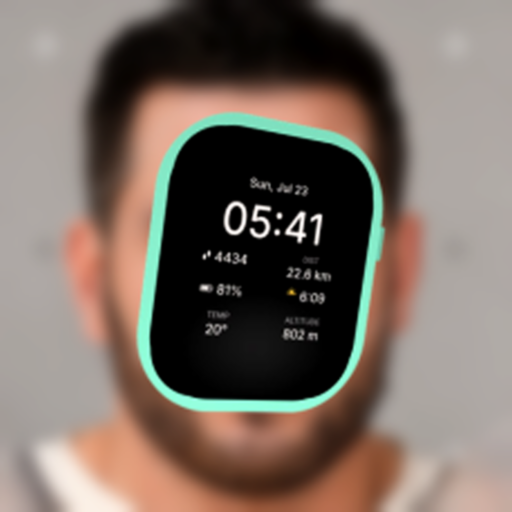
5:41
